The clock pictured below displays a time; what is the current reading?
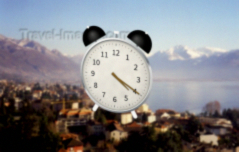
4:20
